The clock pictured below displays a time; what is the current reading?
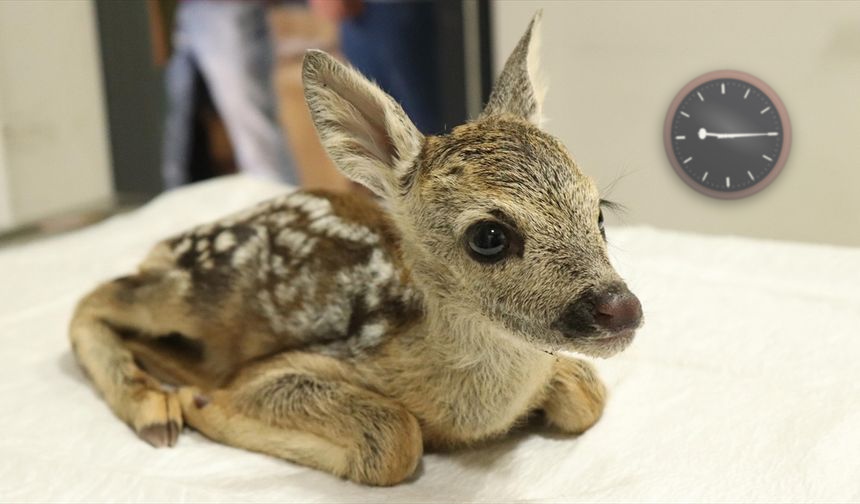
9:15
